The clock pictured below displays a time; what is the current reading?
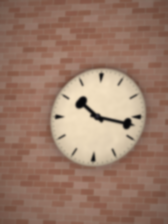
10:17
